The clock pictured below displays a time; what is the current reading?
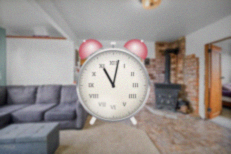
11:02
